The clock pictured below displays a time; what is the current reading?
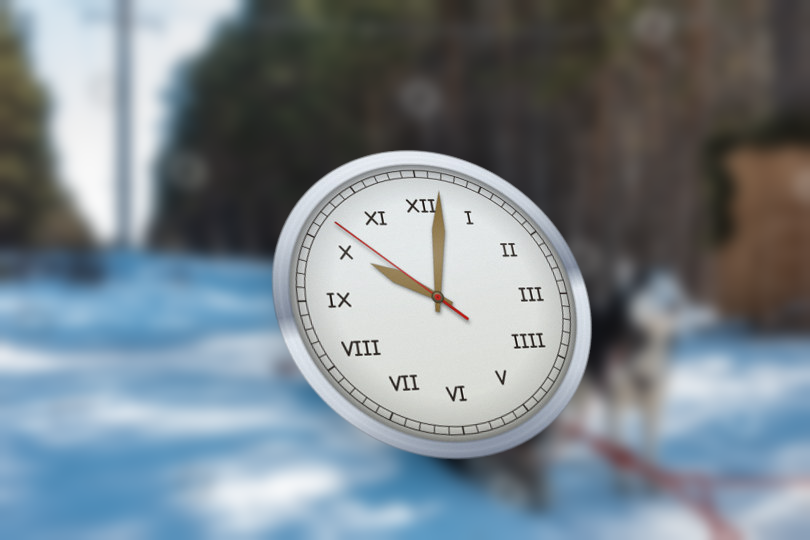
10:01:52
